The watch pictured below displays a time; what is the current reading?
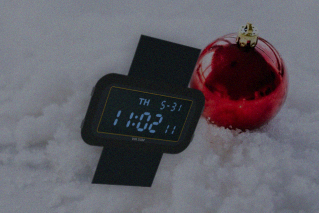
11:02:11
